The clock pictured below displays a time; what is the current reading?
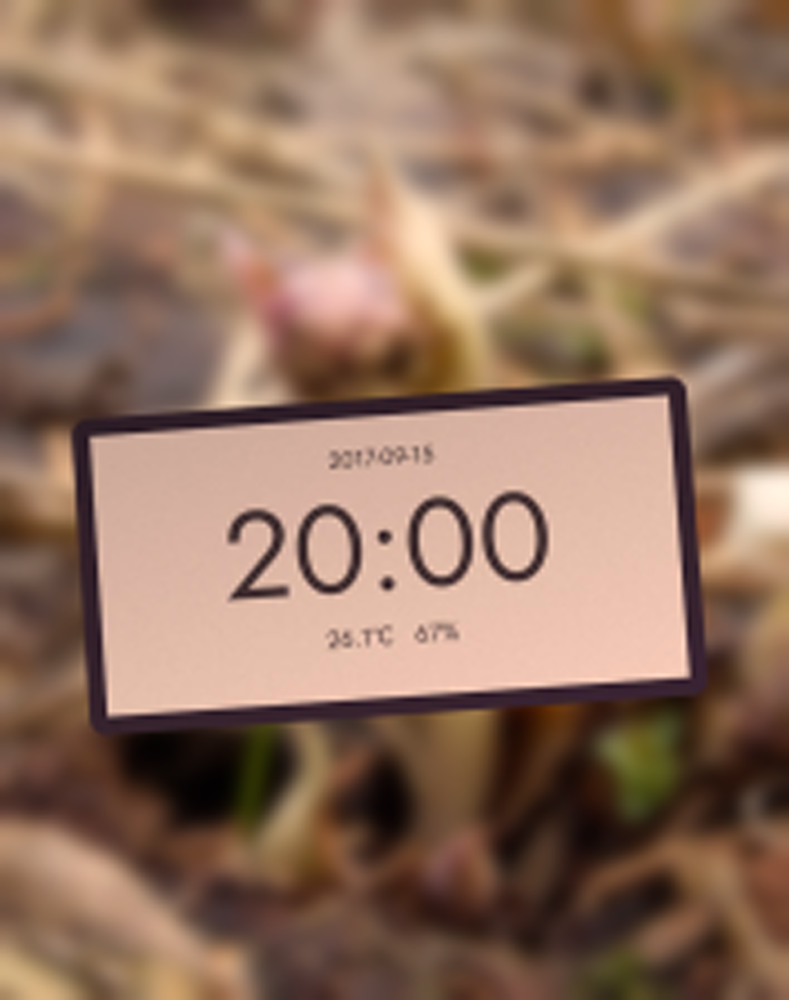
20:00
